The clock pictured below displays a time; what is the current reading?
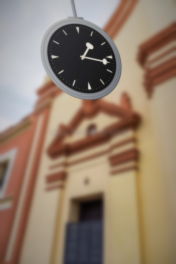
1:17
